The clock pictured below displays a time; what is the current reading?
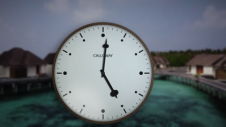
5:01
